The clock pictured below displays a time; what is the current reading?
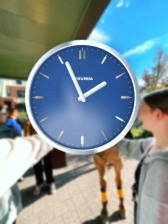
1:56
